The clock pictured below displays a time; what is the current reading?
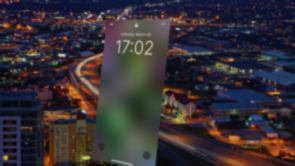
17:02
